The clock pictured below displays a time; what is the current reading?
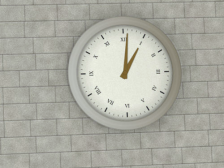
1:01
